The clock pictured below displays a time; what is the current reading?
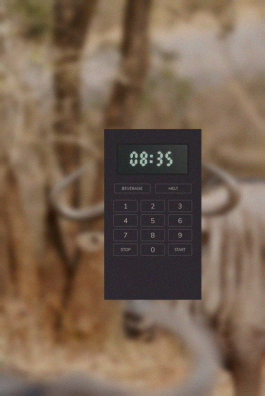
8:35
